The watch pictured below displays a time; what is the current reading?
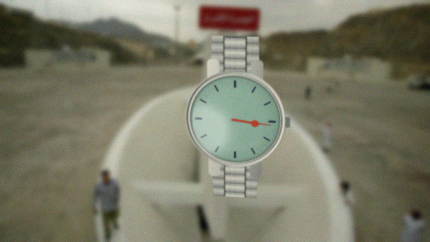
3:16
